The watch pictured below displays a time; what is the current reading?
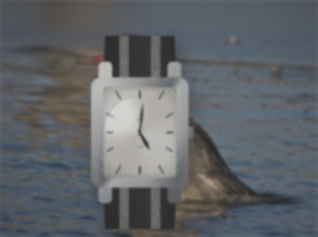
5:01
